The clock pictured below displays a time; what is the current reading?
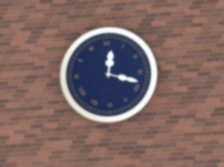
12:18
